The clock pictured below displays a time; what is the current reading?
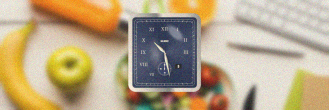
10:28
